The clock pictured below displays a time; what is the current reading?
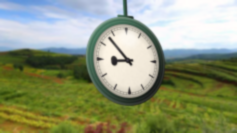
8:53
